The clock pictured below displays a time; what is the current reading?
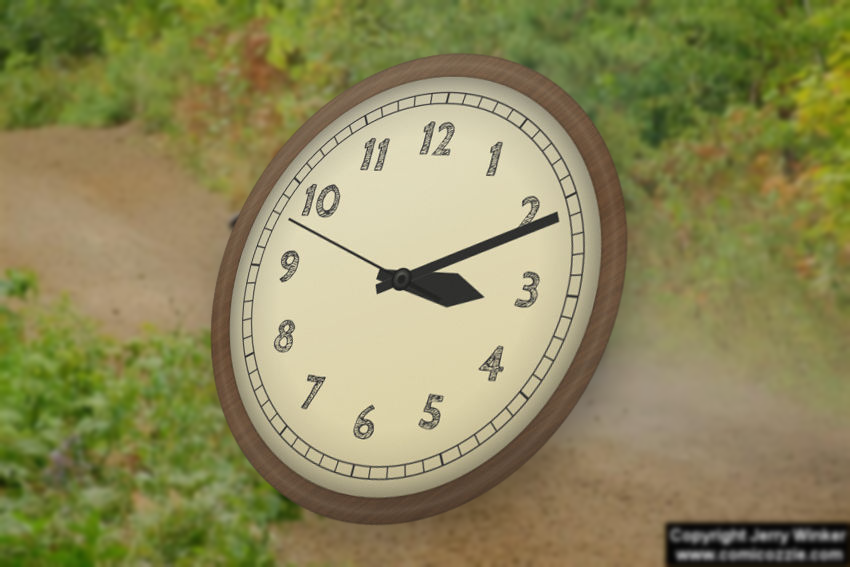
3:10:48
